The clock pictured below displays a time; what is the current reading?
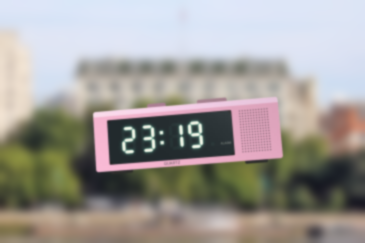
23:19
